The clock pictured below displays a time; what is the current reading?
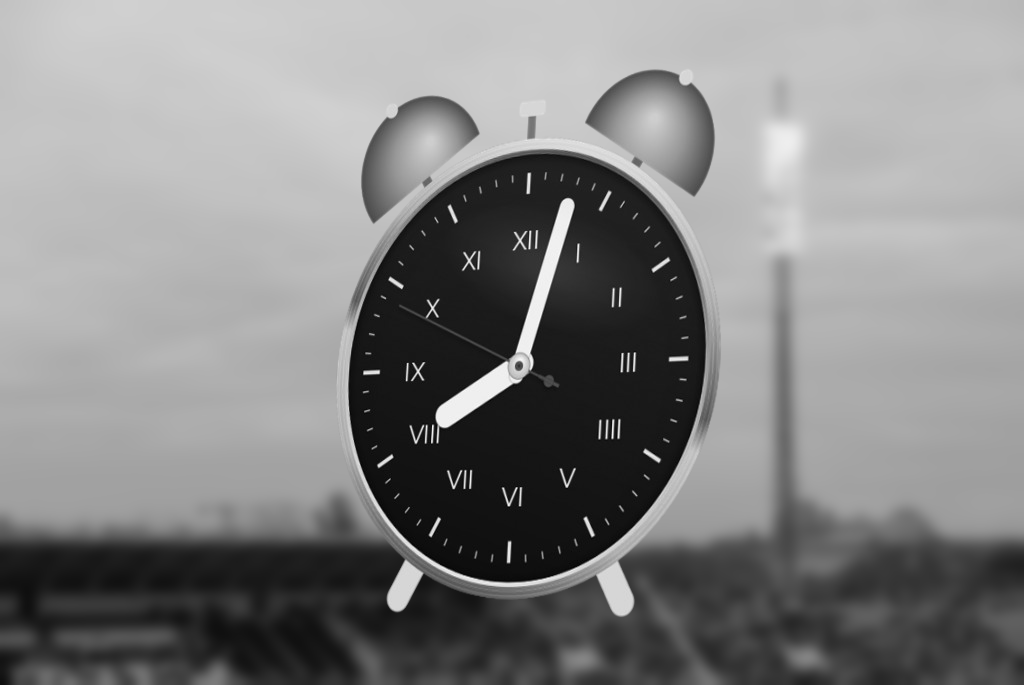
8:02:49
